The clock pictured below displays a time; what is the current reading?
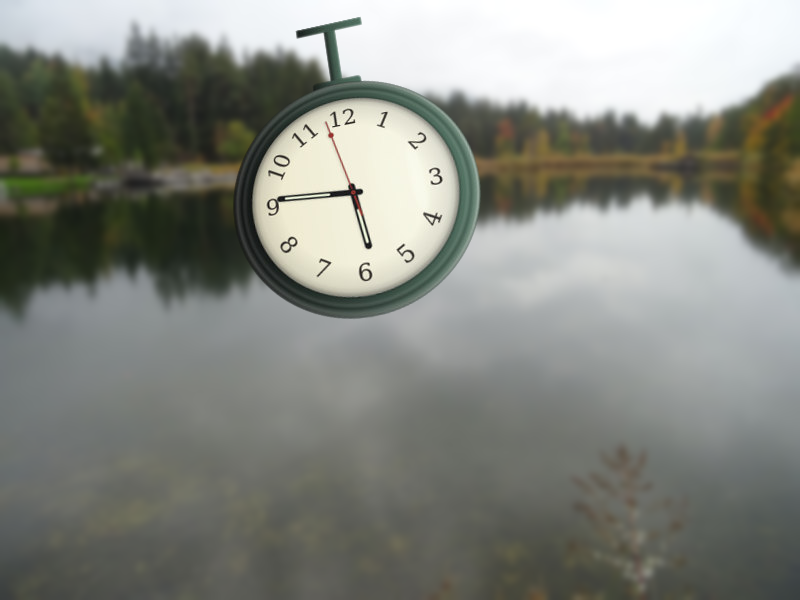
5:45:58
